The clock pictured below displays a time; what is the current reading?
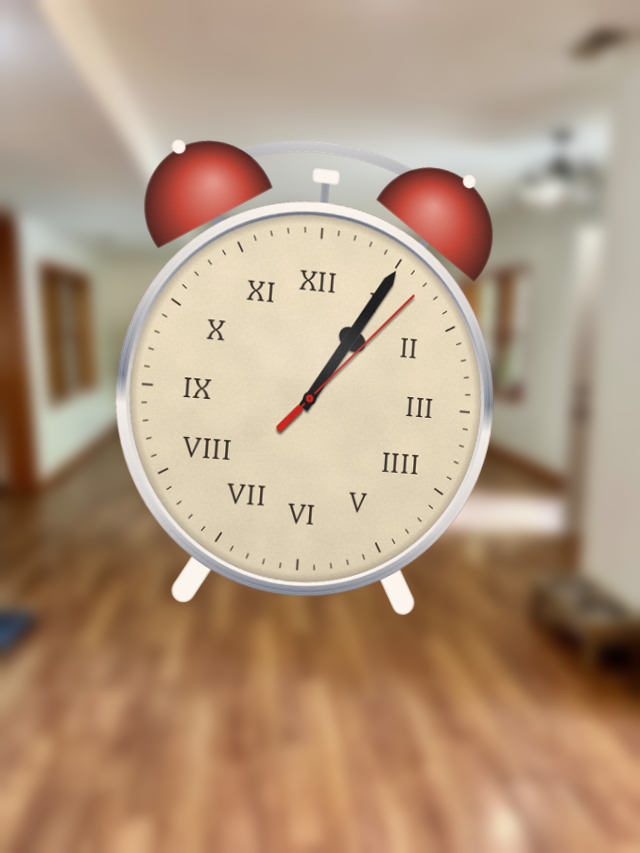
1:05:07
